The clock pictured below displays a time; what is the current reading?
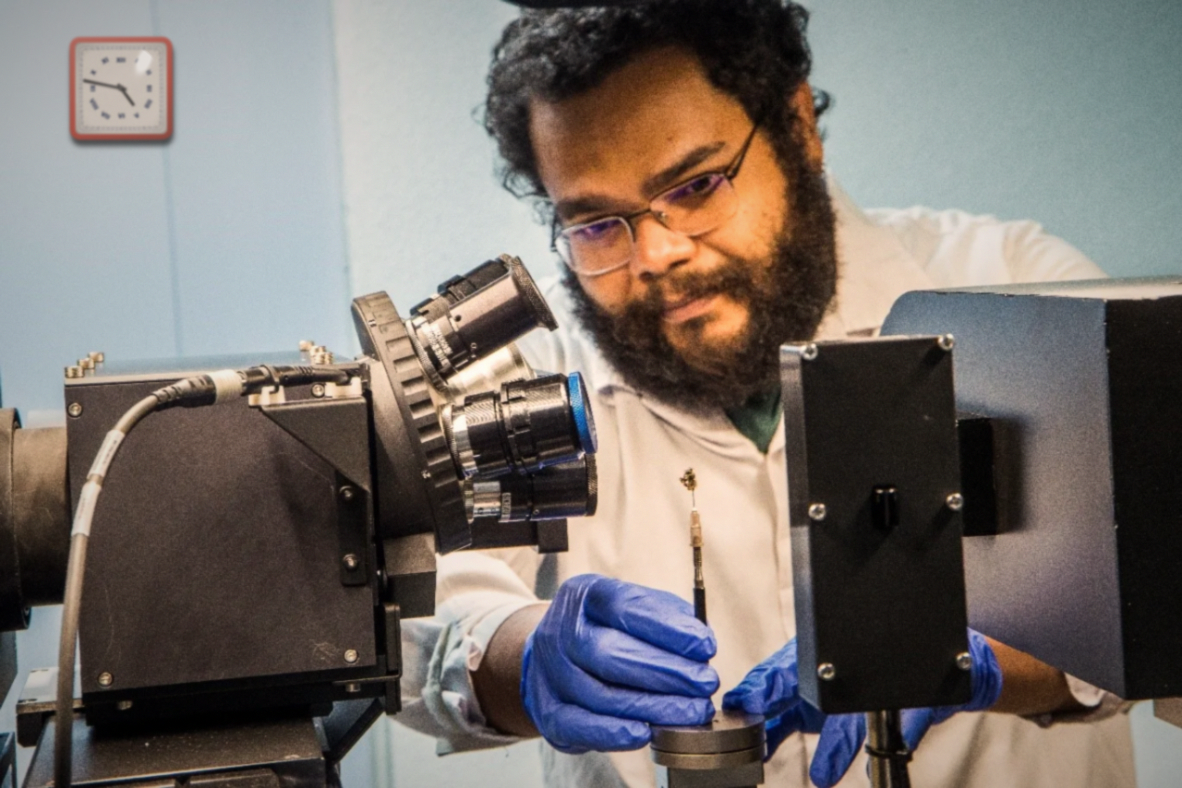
4:47
